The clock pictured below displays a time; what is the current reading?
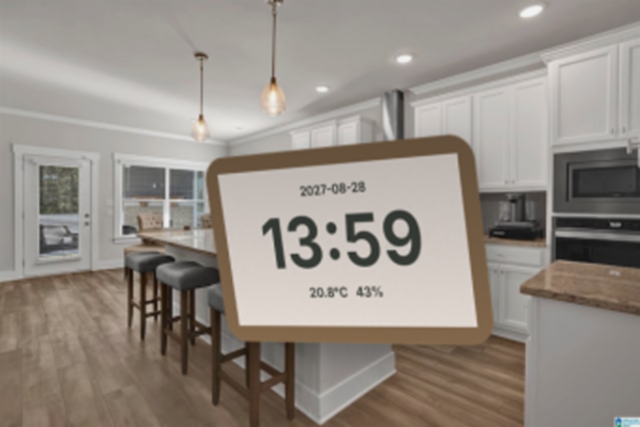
13:59
